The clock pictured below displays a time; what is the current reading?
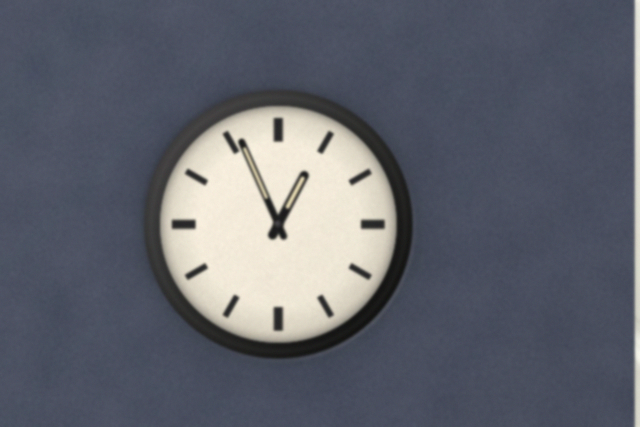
12:56
